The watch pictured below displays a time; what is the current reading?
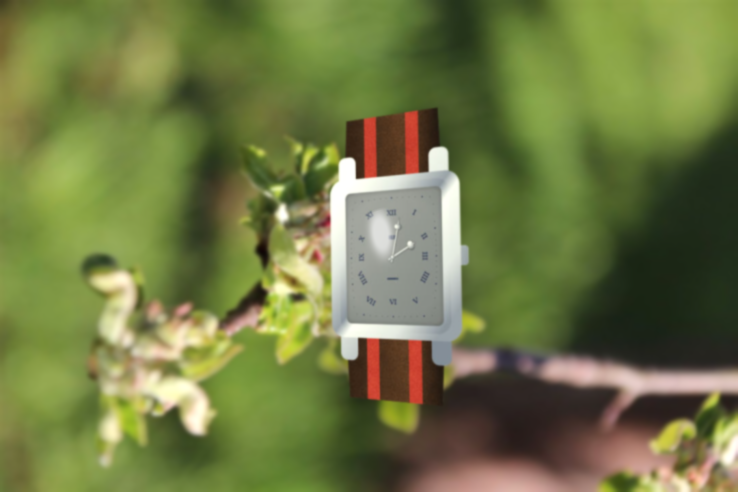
2:02
